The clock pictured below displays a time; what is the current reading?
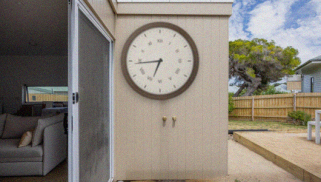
6:44
